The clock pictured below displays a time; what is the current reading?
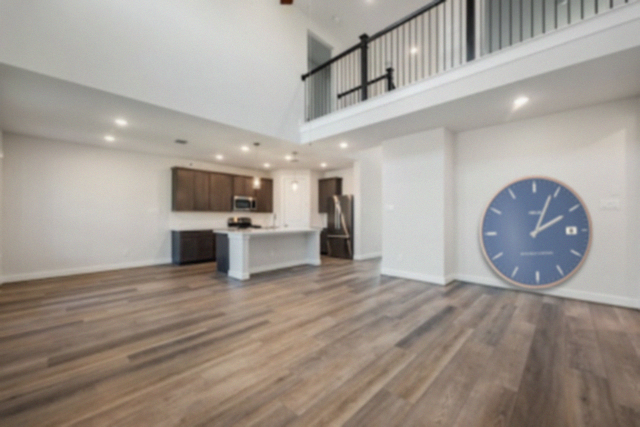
2:04
